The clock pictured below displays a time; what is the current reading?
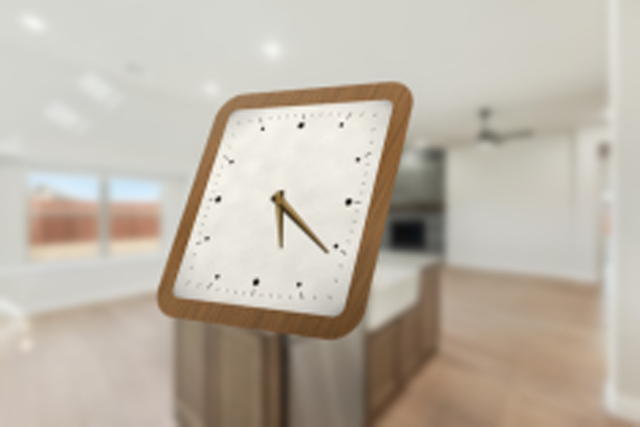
5:21
